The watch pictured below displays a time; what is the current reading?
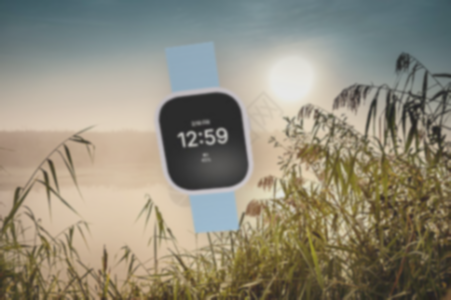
12:59
